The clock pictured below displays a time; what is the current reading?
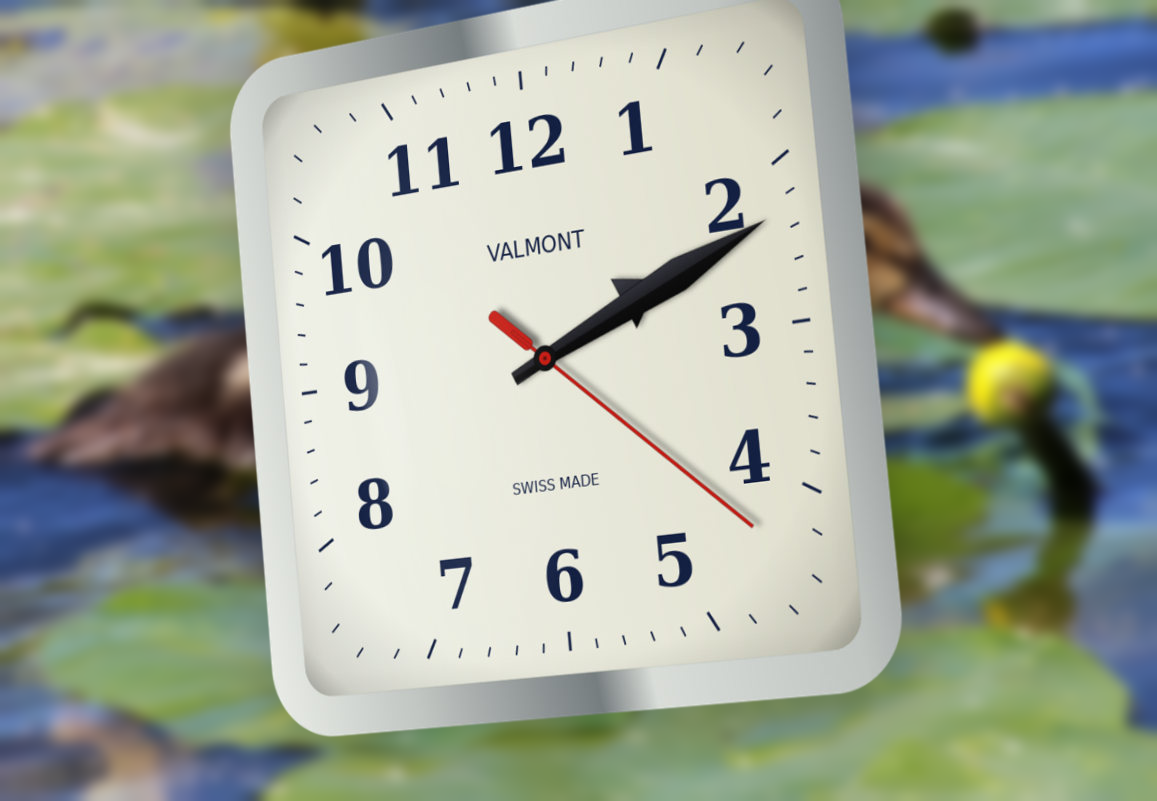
2:11:22
